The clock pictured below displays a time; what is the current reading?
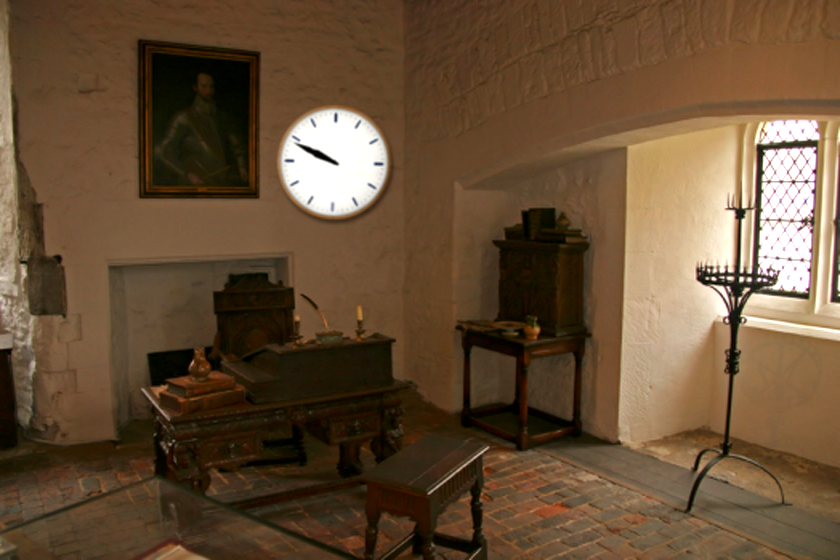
9:49
